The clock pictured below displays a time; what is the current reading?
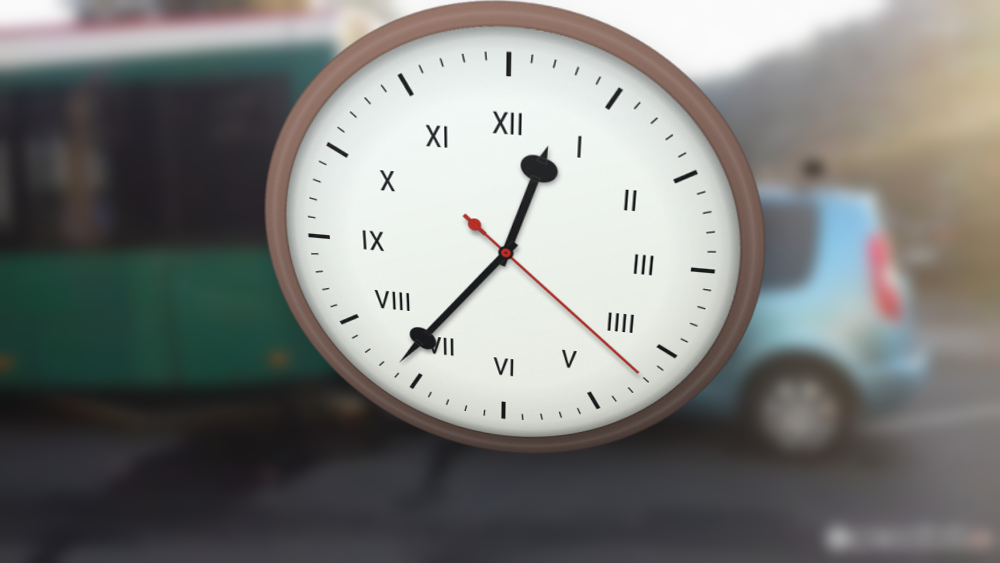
12:36:22
